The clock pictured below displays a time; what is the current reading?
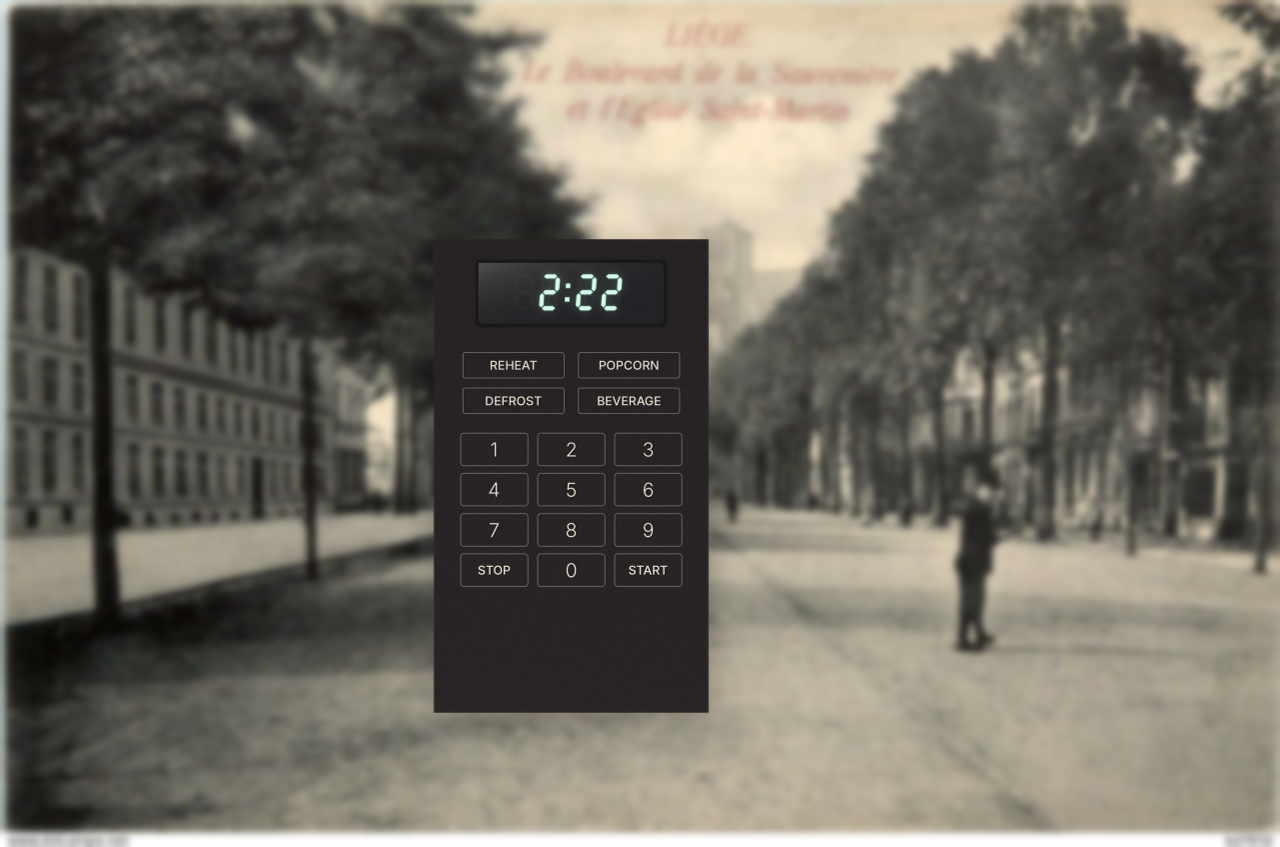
2:22
